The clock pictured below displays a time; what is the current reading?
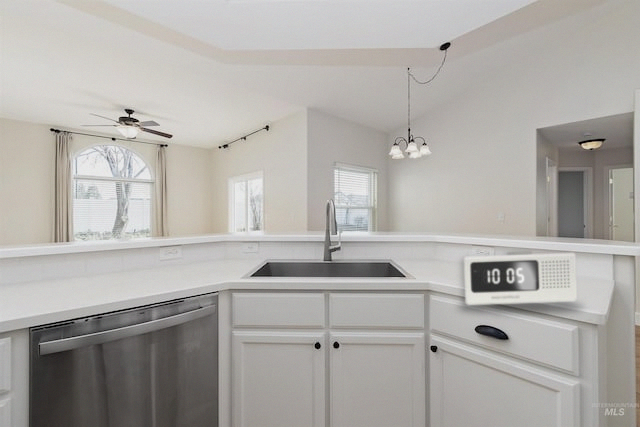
10:05
